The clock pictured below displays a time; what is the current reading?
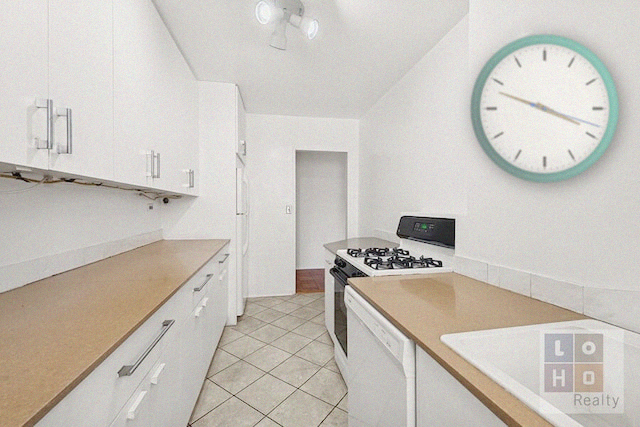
3:48:18
